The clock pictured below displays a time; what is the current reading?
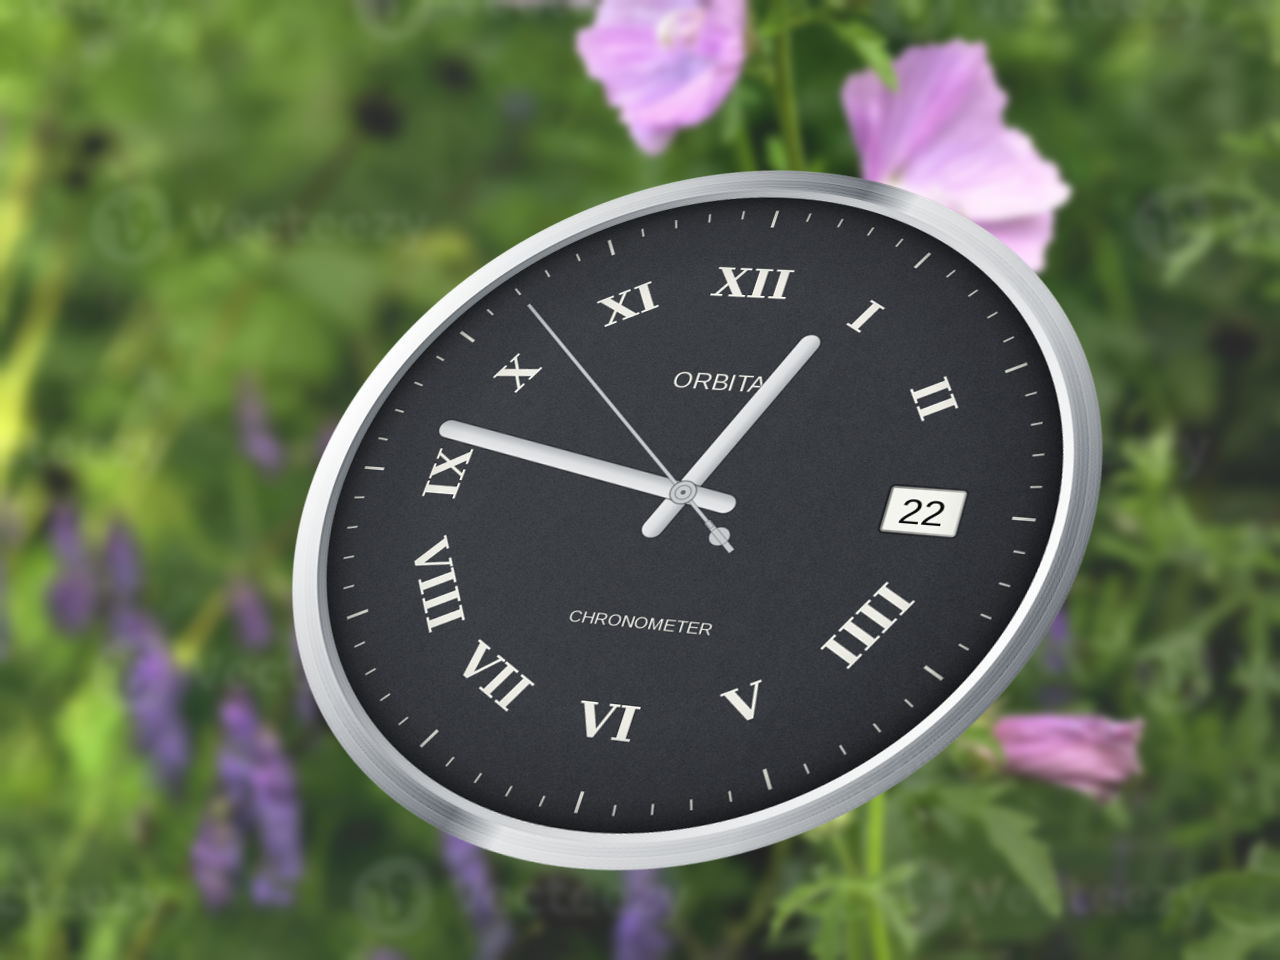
12:46:52
